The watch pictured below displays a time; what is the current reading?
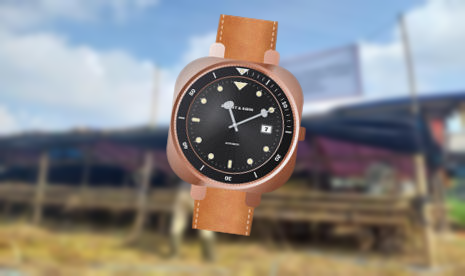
11:10
